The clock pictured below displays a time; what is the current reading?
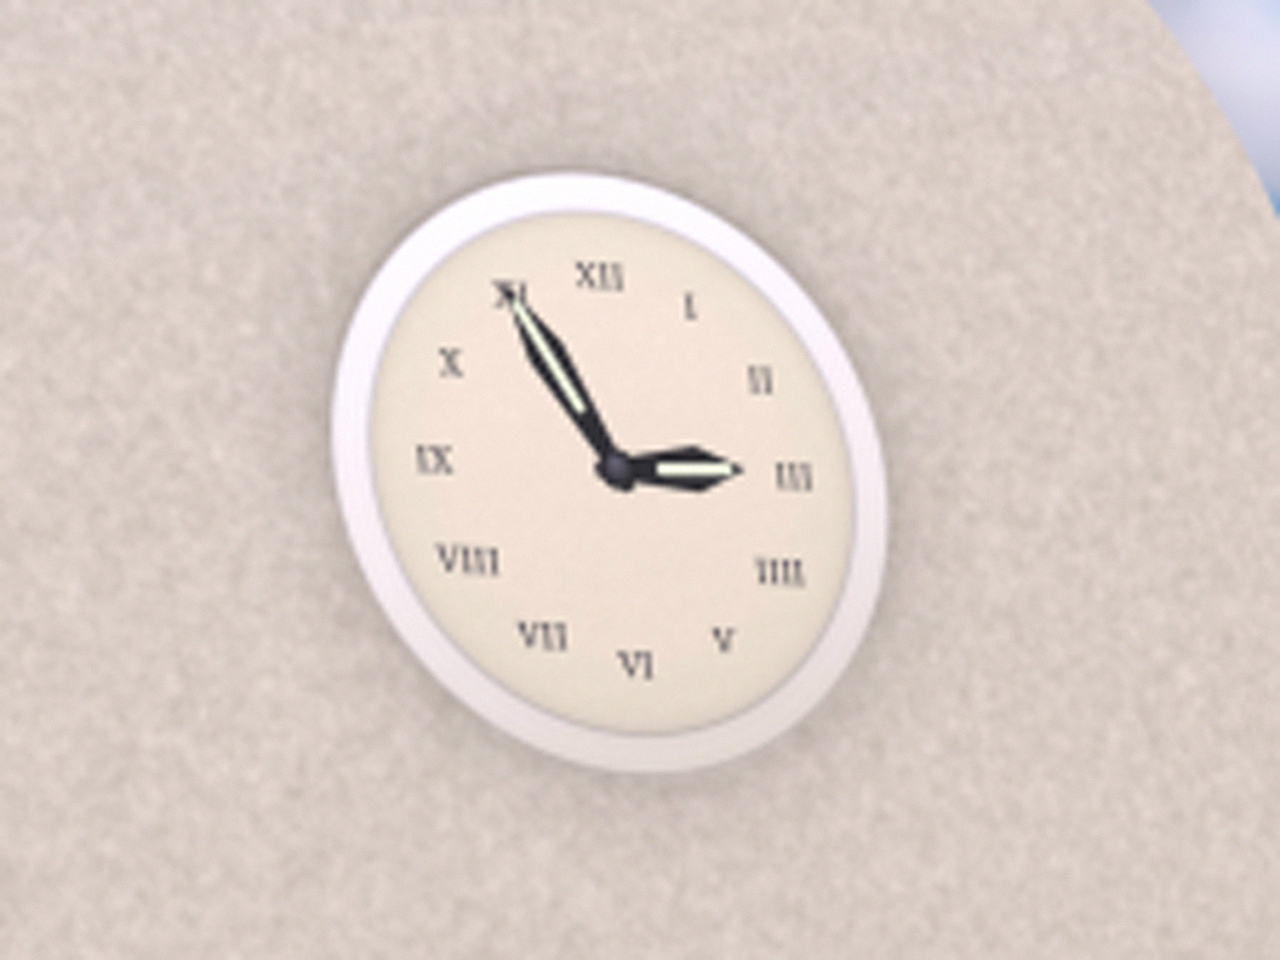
2:55
